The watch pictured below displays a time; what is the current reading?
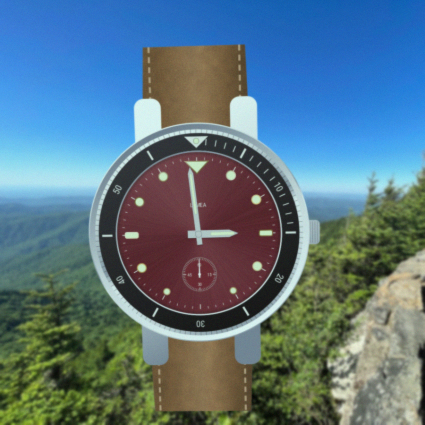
2:59
